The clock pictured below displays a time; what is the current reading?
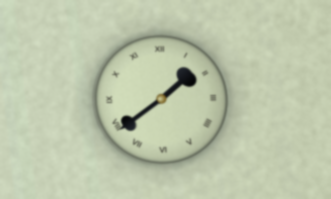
1:39
